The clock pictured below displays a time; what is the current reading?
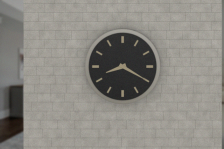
8:20
